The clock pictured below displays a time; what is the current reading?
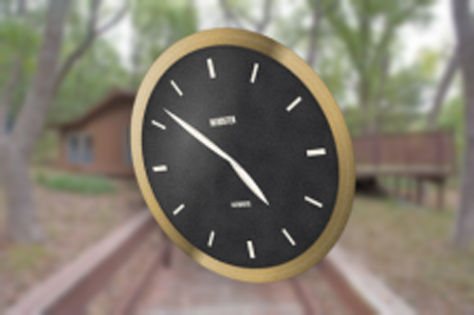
4:52
